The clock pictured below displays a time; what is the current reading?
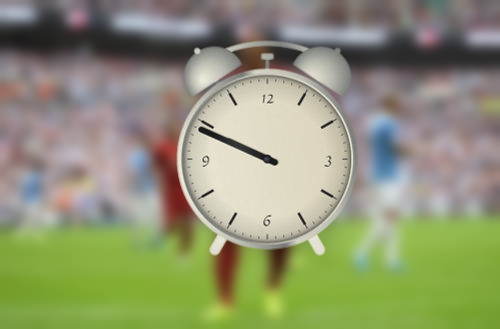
9:49
